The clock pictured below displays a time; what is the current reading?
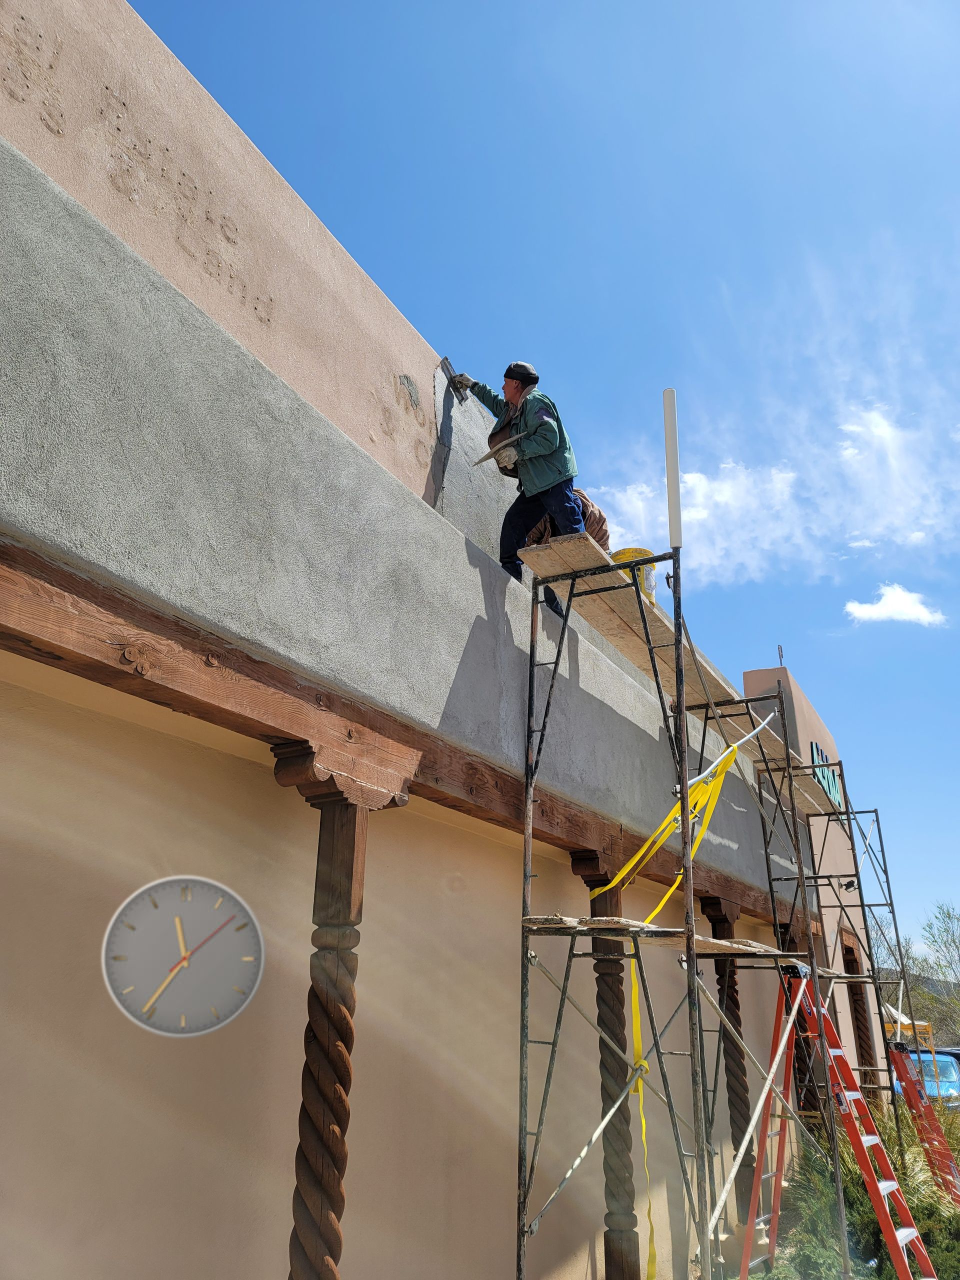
11:36:08
